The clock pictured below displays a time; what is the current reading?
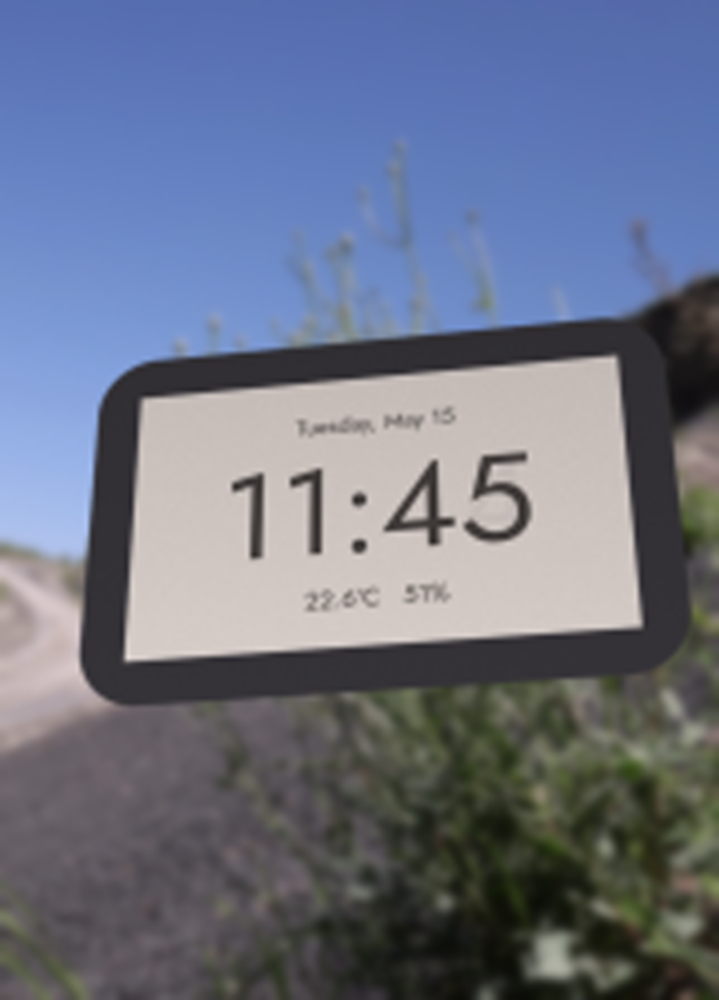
11:45
